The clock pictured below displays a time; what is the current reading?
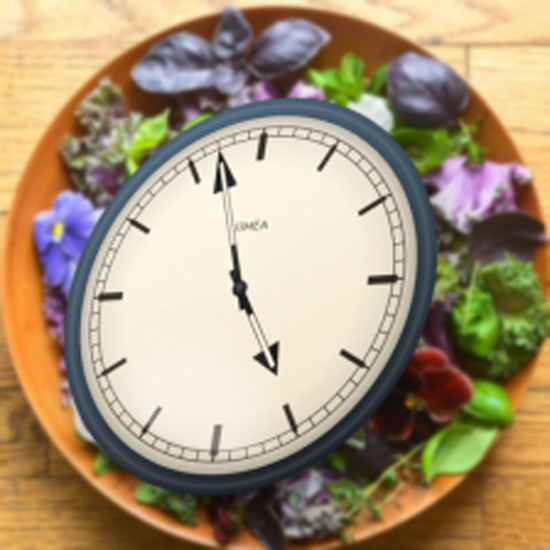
4:57
